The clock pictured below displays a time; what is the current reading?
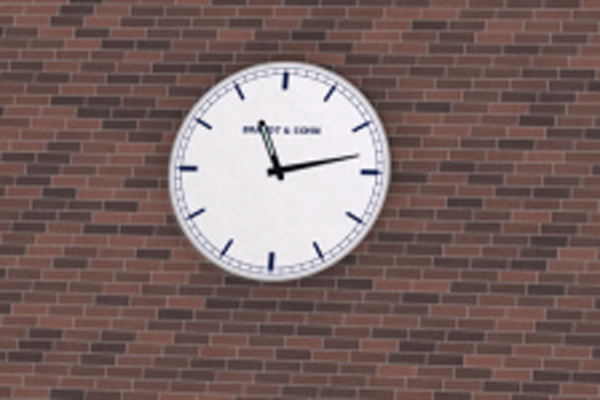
11:13
